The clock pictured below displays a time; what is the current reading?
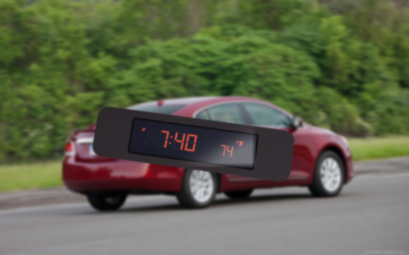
7:40
